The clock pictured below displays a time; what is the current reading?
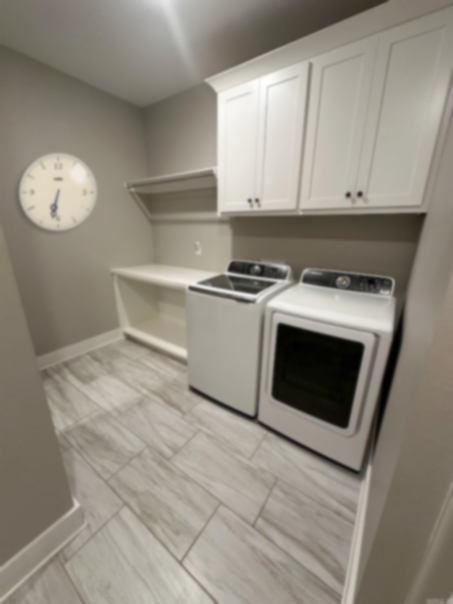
6:32
